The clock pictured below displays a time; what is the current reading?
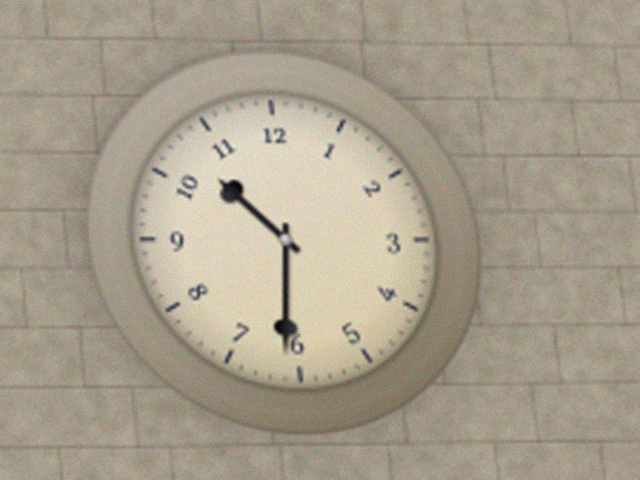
10:31
